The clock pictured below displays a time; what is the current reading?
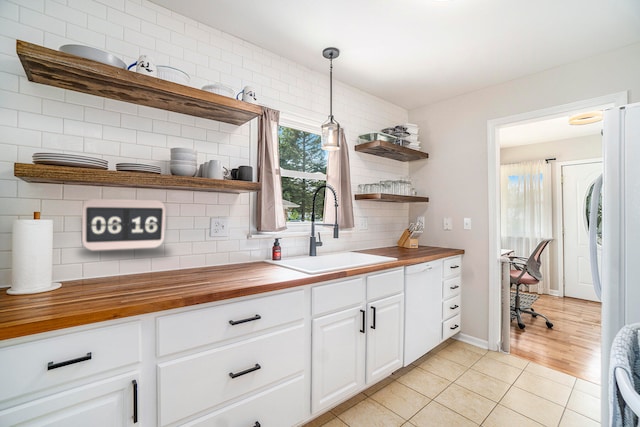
6:16
